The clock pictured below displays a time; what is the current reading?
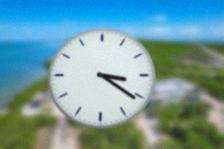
3:21
